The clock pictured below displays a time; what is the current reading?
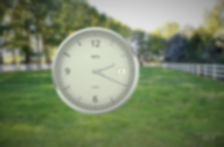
2:19
